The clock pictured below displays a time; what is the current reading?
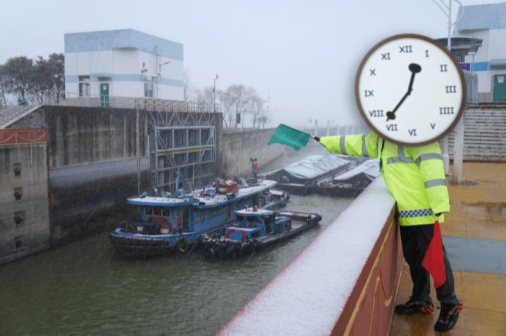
12:37
